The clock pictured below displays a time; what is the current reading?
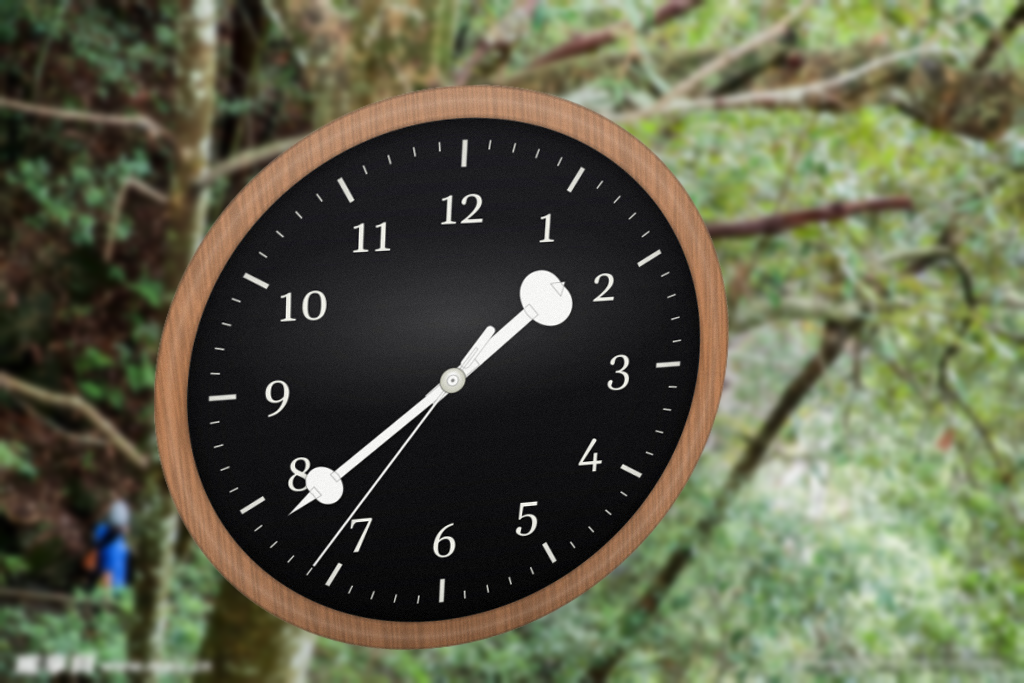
1:38:36
